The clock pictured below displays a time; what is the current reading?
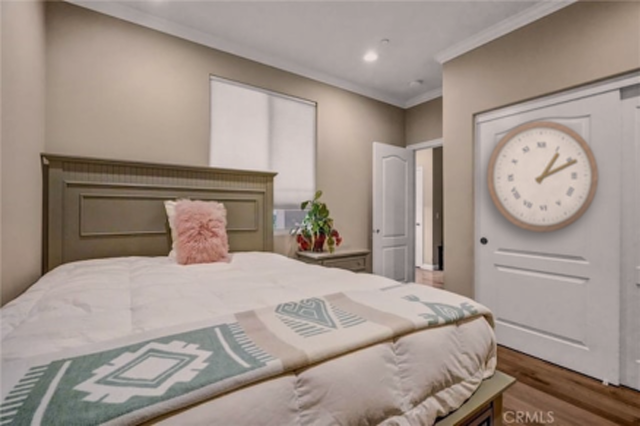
1:11
